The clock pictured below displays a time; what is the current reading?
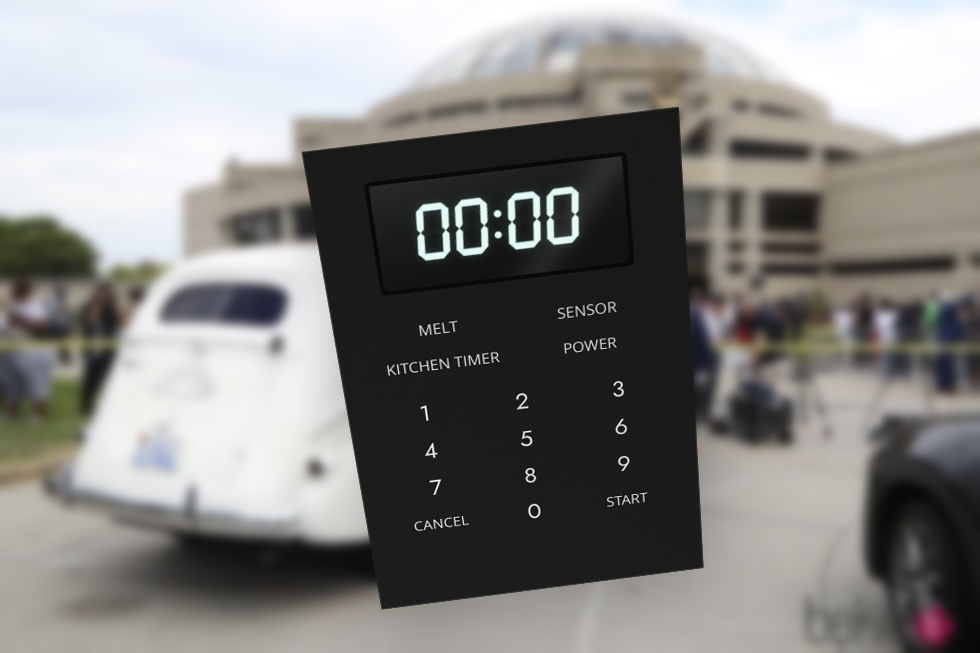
0:00
